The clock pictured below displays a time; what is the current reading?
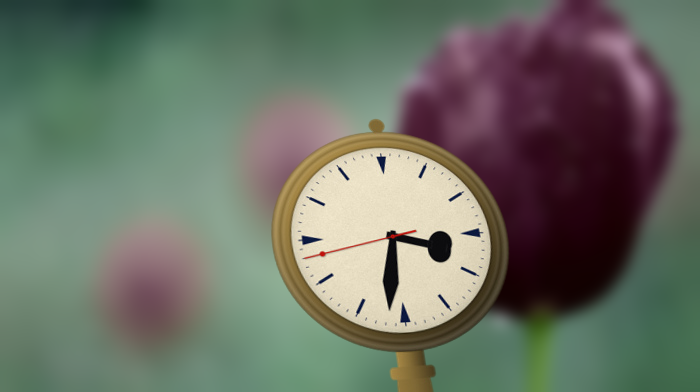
3:31:43
